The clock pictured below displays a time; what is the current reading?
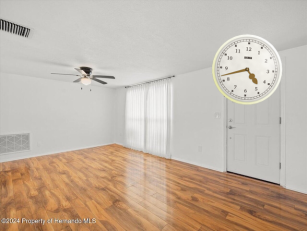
4:42
